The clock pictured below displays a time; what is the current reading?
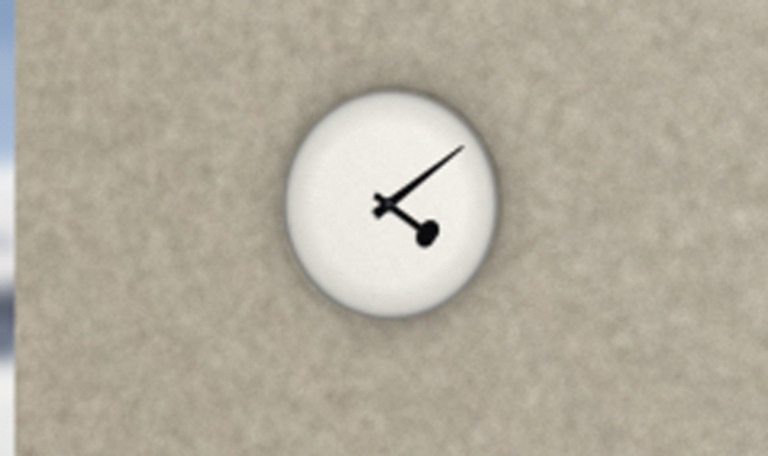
4:09
